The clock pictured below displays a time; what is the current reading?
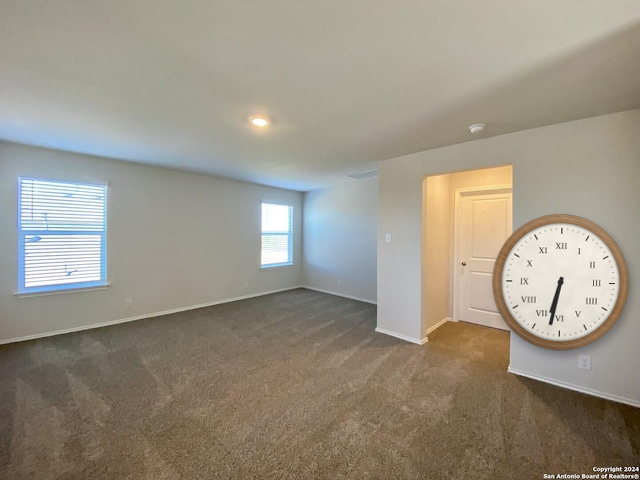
6:32
